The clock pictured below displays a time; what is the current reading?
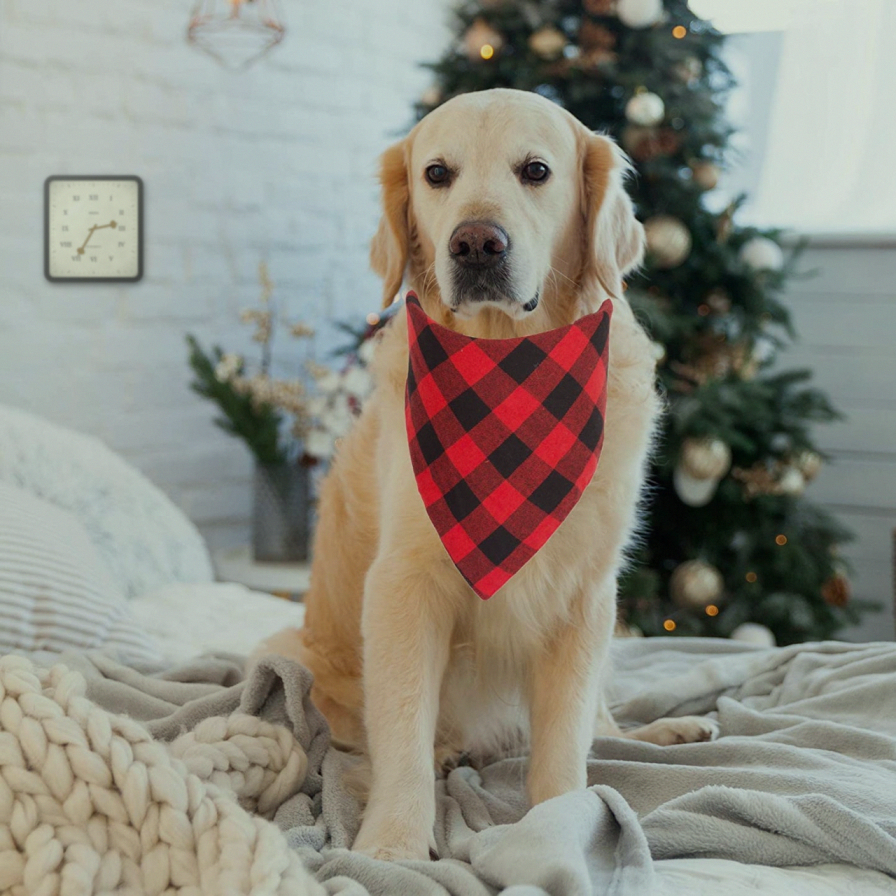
2:35
